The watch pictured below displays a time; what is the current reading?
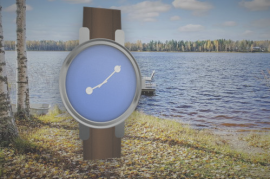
8:08
